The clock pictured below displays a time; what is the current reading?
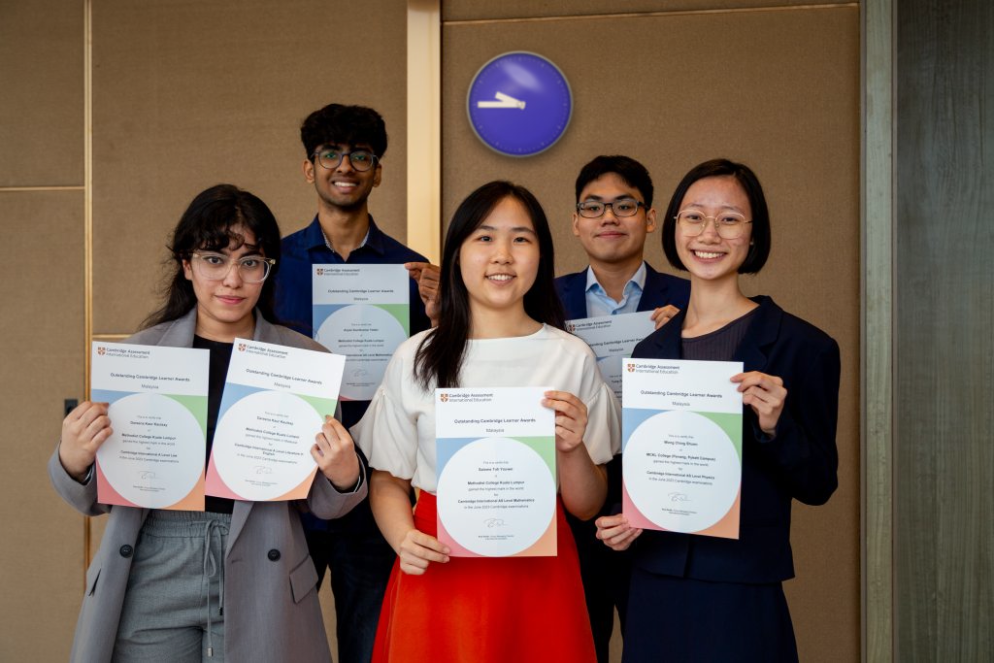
9:45
